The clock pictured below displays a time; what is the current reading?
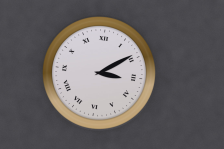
3:09
